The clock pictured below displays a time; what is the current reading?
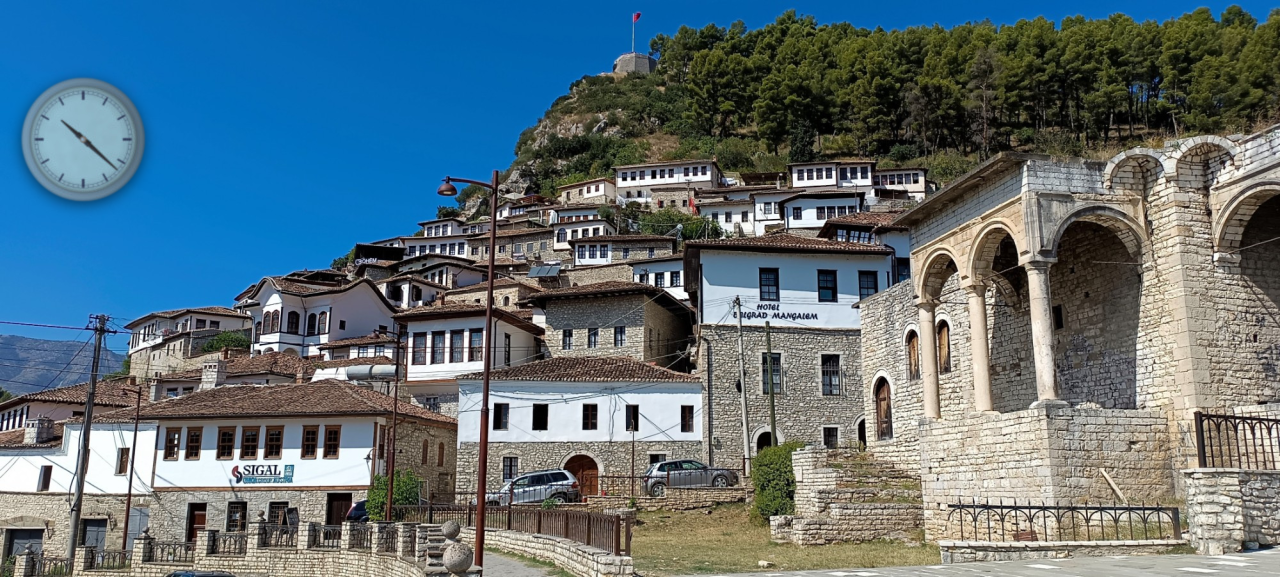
10:22
